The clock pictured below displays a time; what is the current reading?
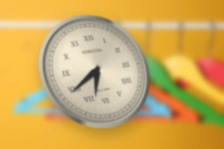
6:40
